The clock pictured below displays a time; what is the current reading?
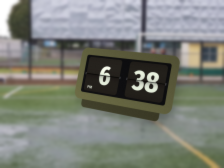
6:38
